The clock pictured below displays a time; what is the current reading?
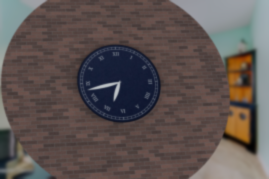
6:43
